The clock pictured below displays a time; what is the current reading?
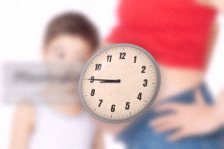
8:45
